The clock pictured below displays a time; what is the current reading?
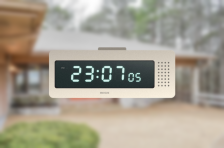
23:07:05
